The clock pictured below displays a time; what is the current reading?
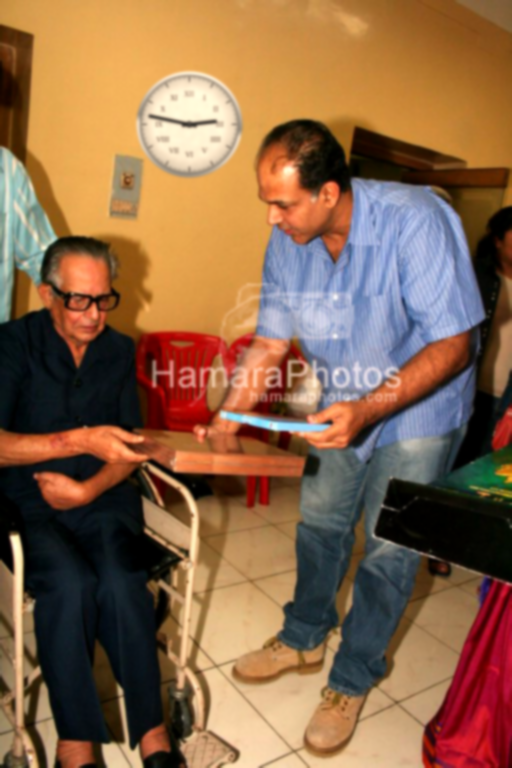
2:47
